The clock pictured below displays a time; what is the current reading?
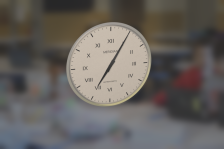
7:05
